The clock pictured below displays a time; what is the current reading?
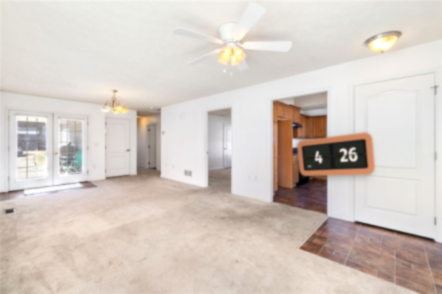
4:26
